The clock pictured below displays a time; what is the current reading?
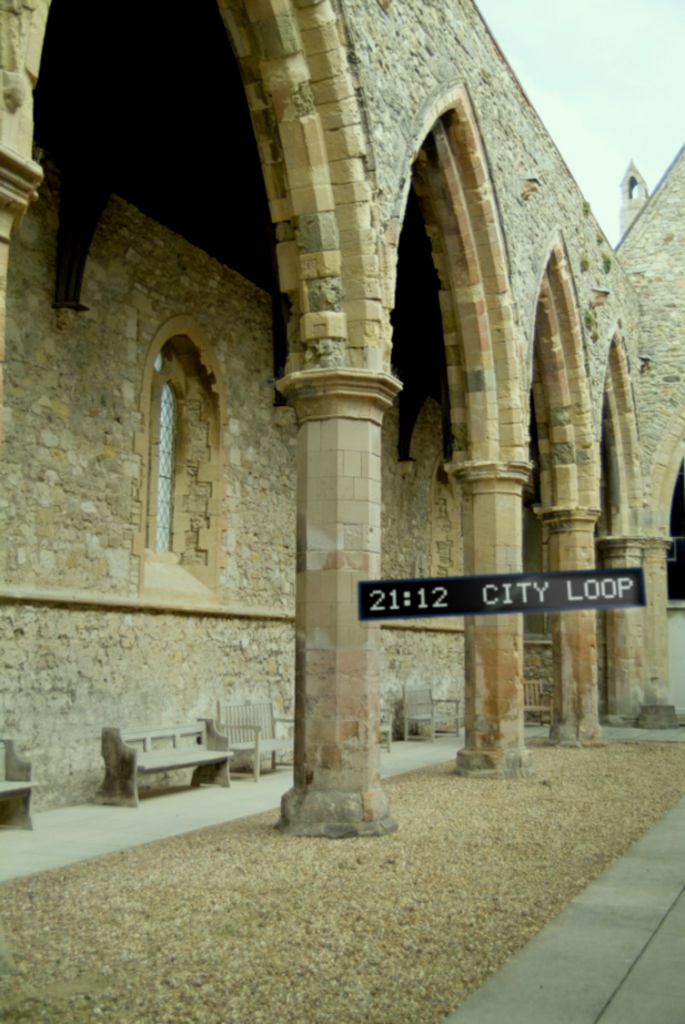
21:12
